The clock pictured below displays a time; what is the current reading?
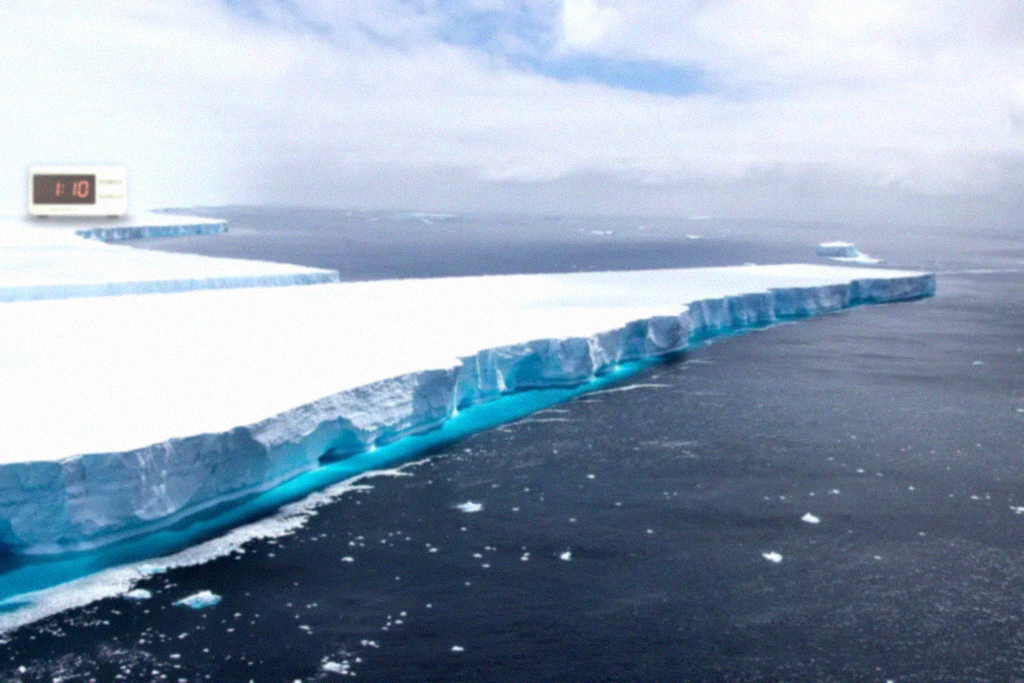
1:10
